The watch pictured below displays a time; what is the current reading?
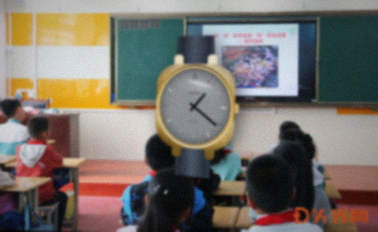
1:21
